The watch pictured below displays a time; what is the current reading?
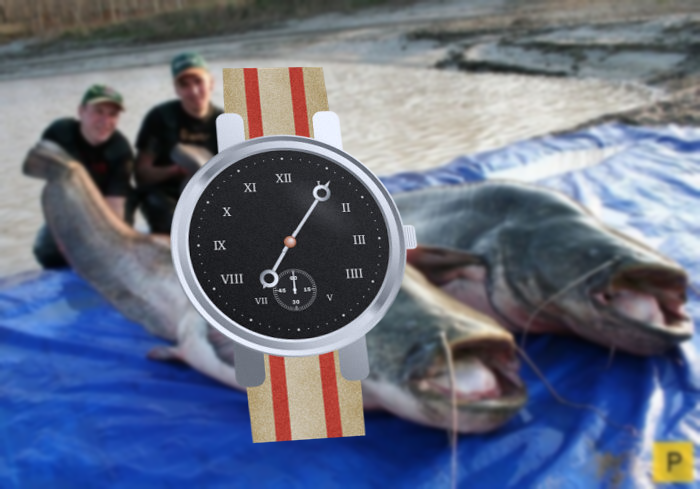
7:06
